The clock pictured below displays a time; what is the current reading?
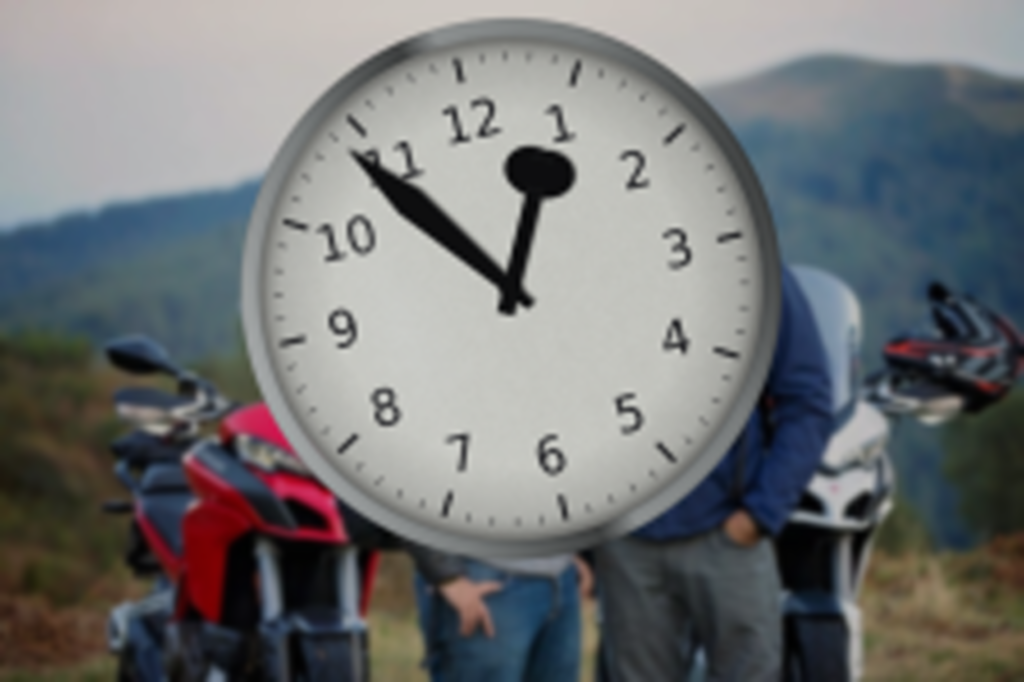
12:54
